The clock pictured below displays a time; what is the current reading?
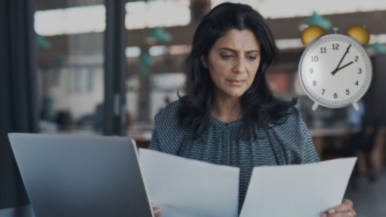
2:05
